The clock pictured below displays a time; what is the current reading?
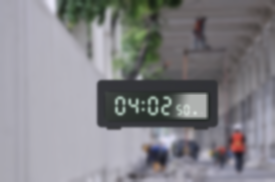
4:02
